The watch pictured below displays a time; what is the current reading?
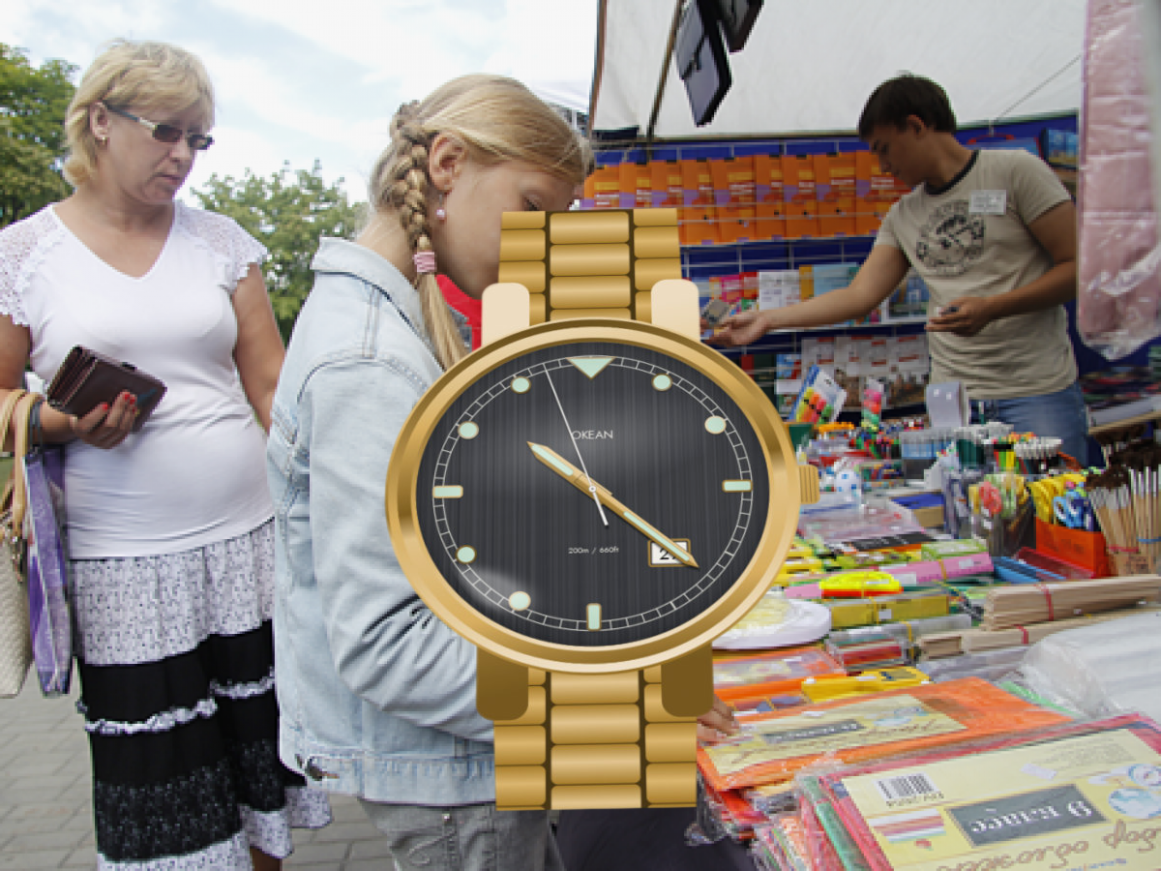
10:21:57
